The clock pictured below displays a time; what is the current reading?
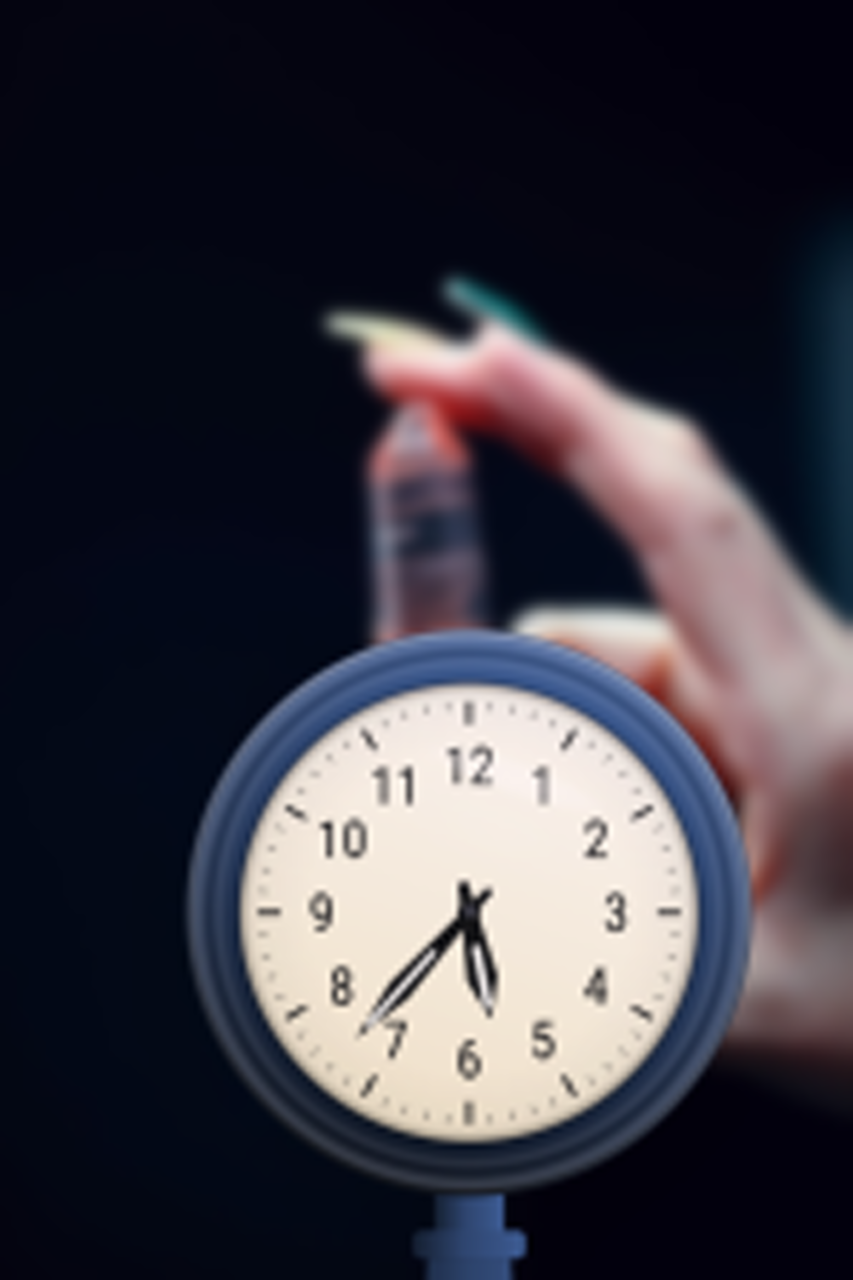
5:37
